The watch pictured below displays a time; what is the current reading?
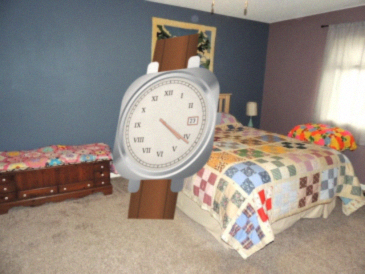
4:21
